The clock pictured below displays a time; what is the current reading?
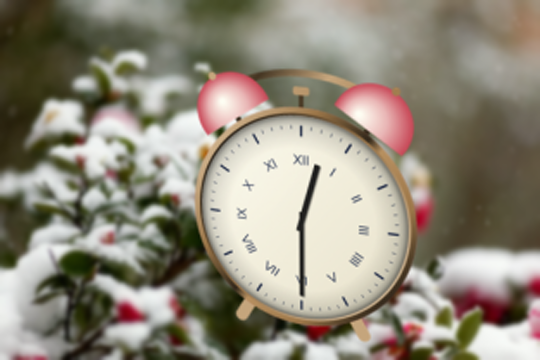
12:30
